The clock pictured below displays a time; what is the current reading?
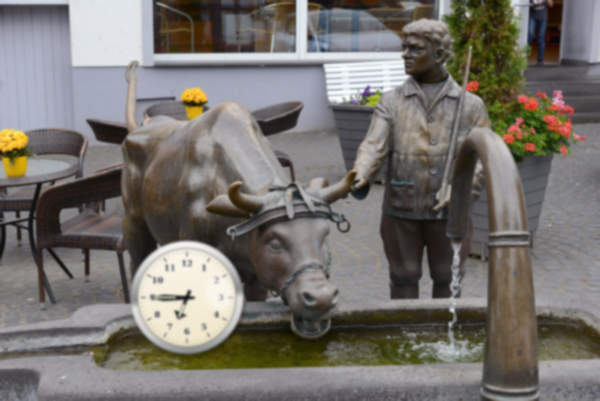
6:45
